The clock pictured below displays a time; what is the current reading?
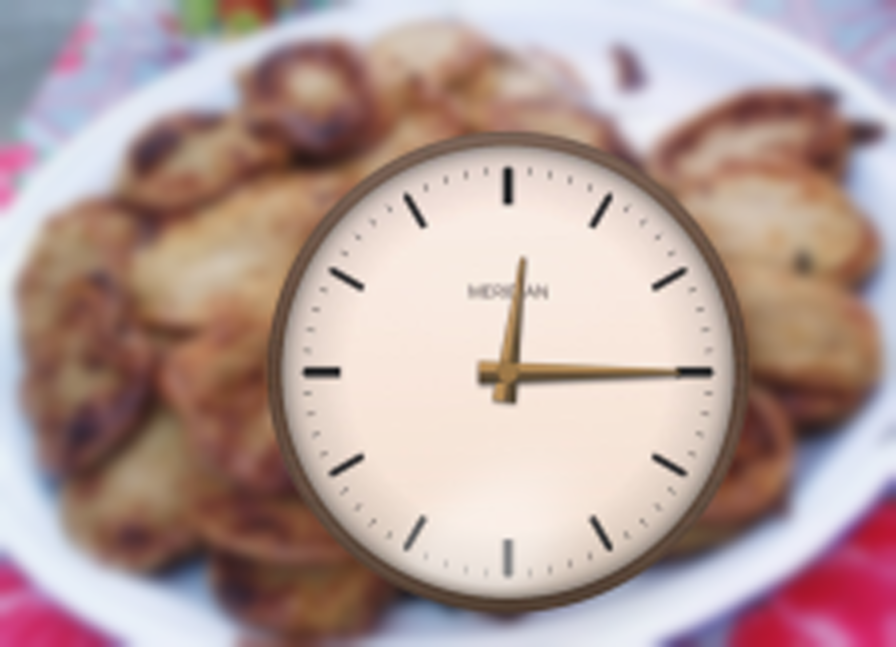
12:15
